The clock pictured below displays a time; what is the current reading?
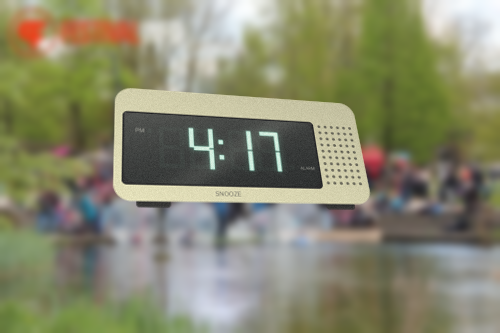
4:17
